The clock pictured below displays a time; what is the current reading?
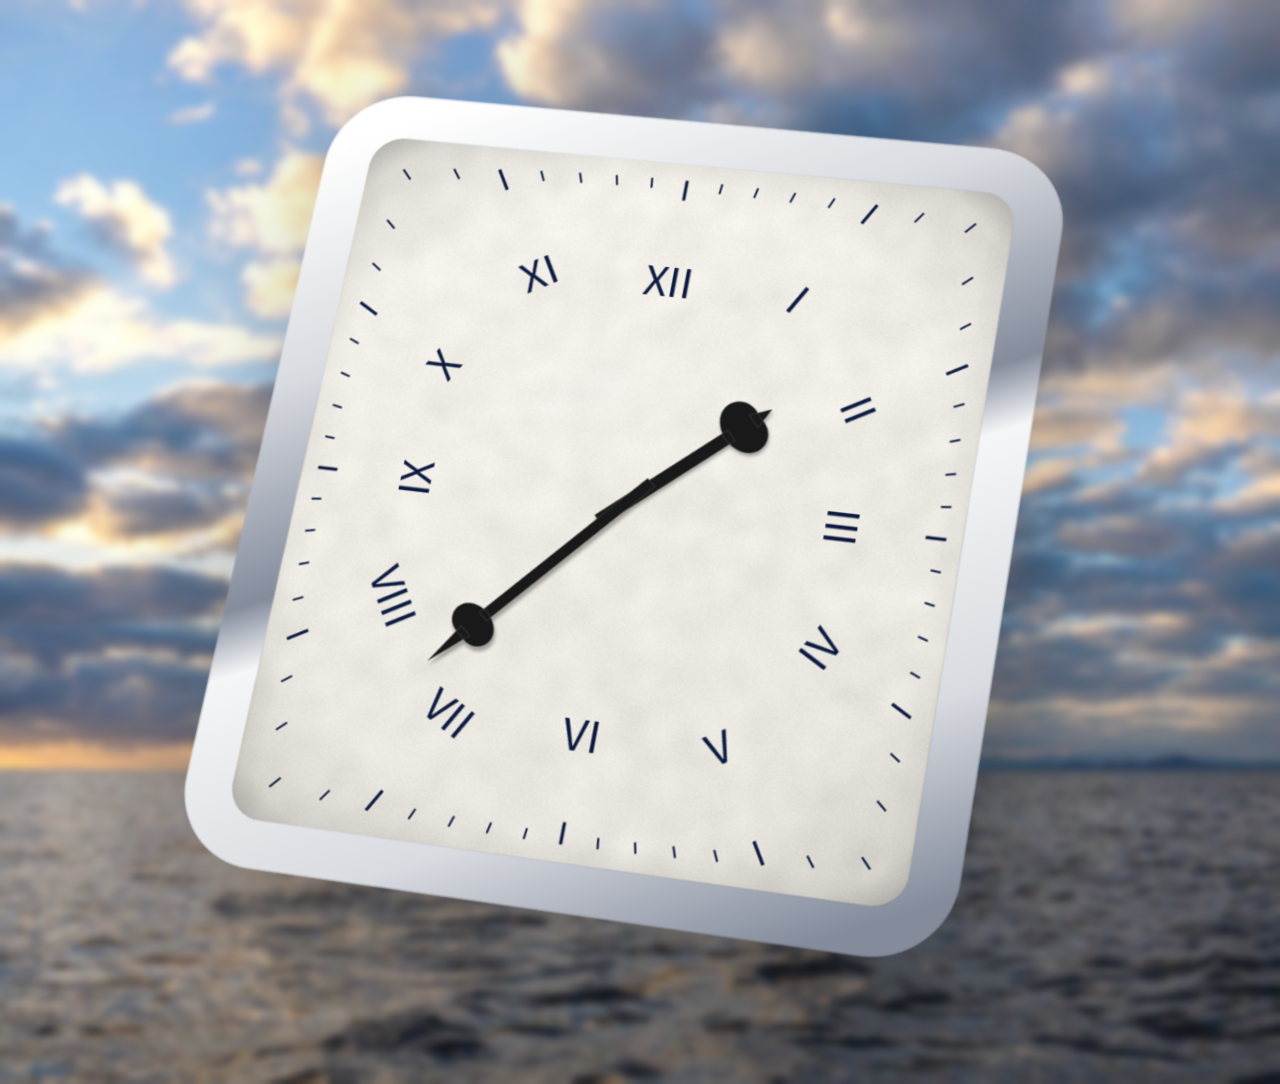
1:37
